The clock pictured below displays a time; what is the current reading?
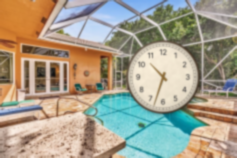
10:33
